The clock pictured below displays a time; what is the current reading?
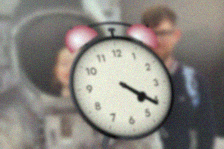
4:21
